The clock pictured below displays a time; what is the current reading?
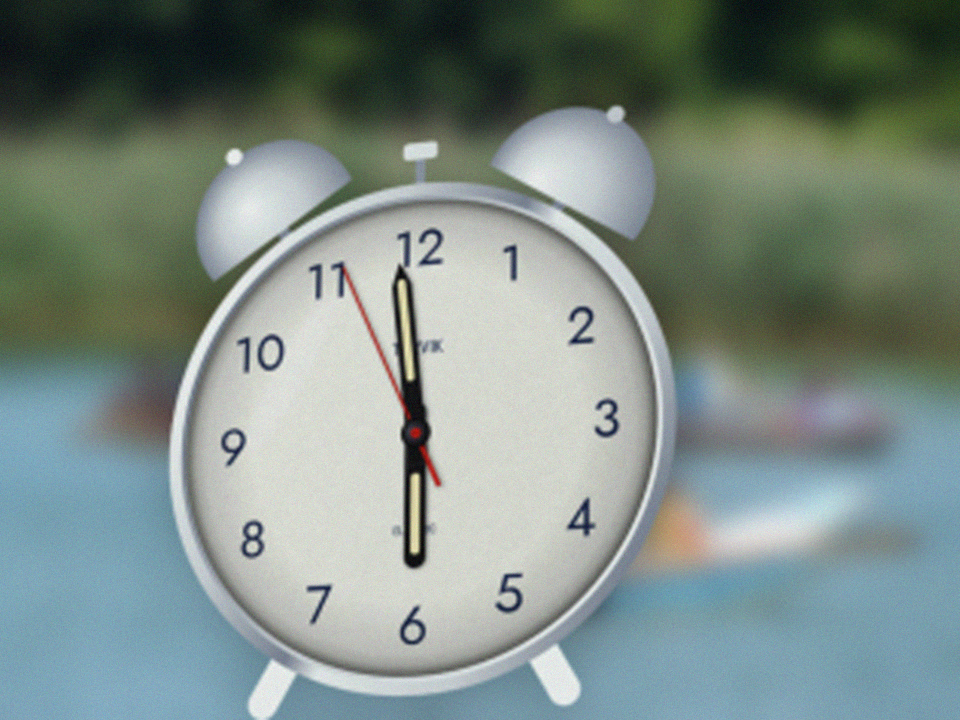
5:58:56
